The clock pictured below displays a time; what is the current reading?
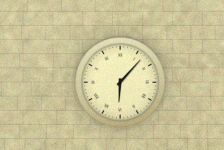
6:07
